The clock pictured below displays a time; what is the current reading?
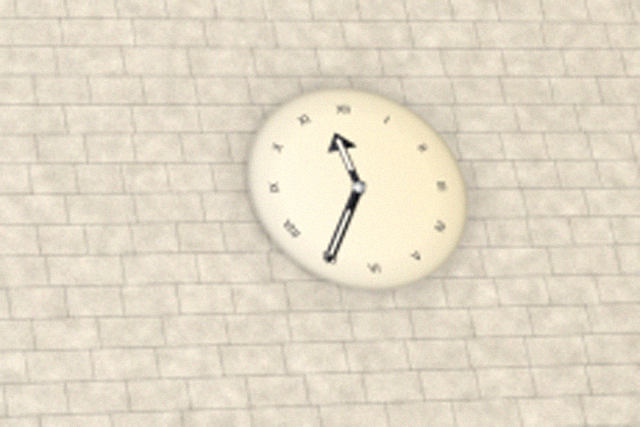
11:35
